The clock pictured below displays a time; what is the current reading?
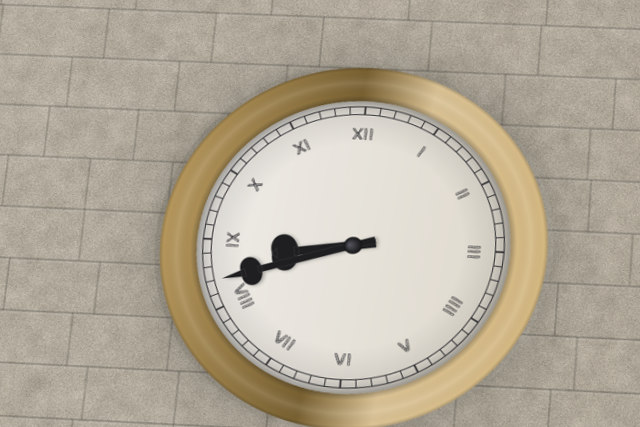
8:42
